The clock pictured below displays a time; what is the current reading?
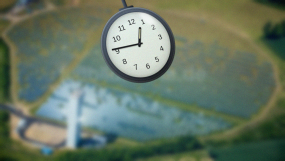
12:46
